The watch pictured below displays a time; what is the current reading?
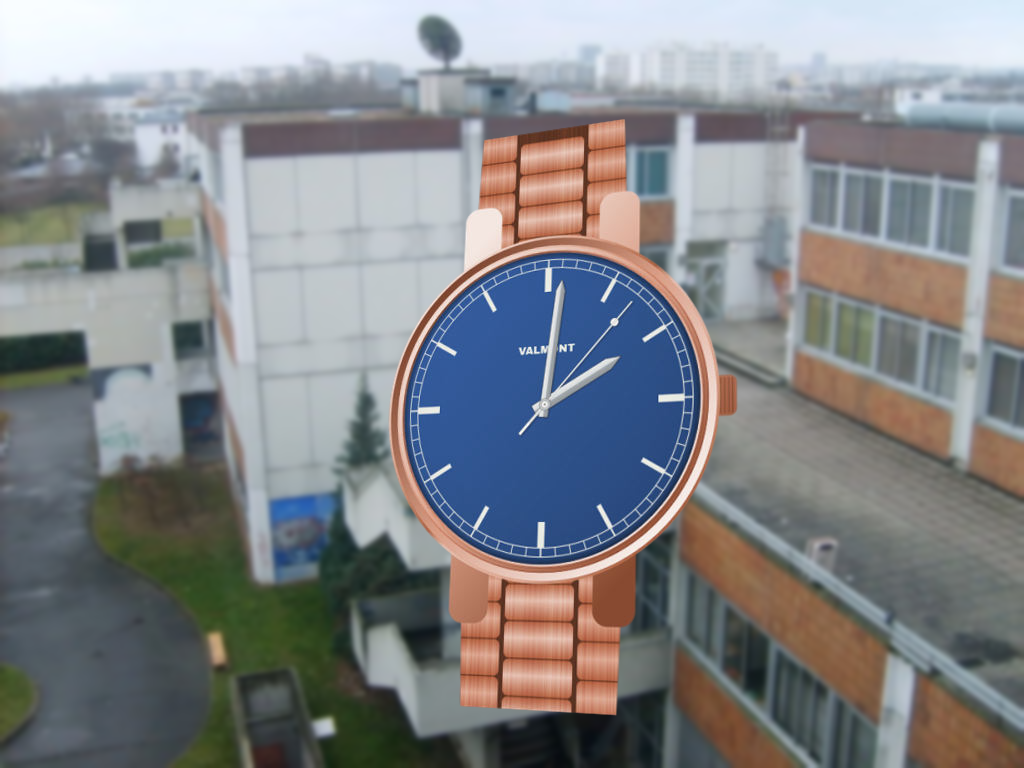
2:01:07
